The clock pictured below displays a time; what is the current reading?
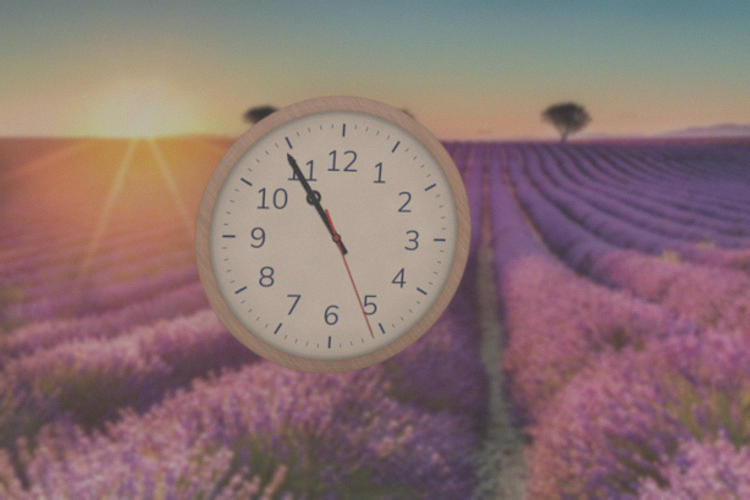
10:54:26
